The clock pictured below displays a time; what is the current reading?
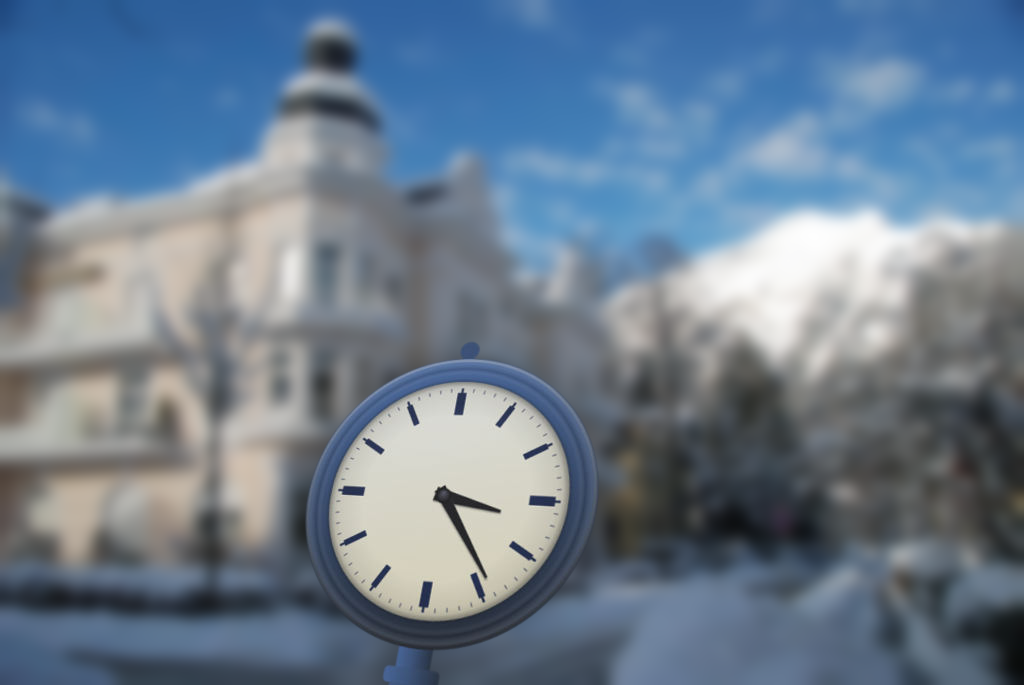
3:24
